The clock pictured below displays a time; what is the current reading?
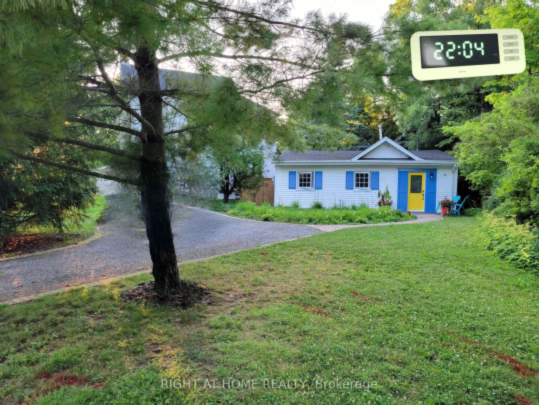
22:04
